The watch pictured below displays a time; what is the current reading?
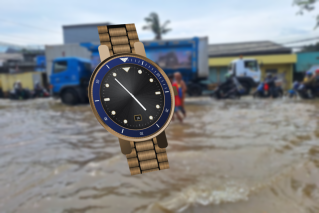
4:54
